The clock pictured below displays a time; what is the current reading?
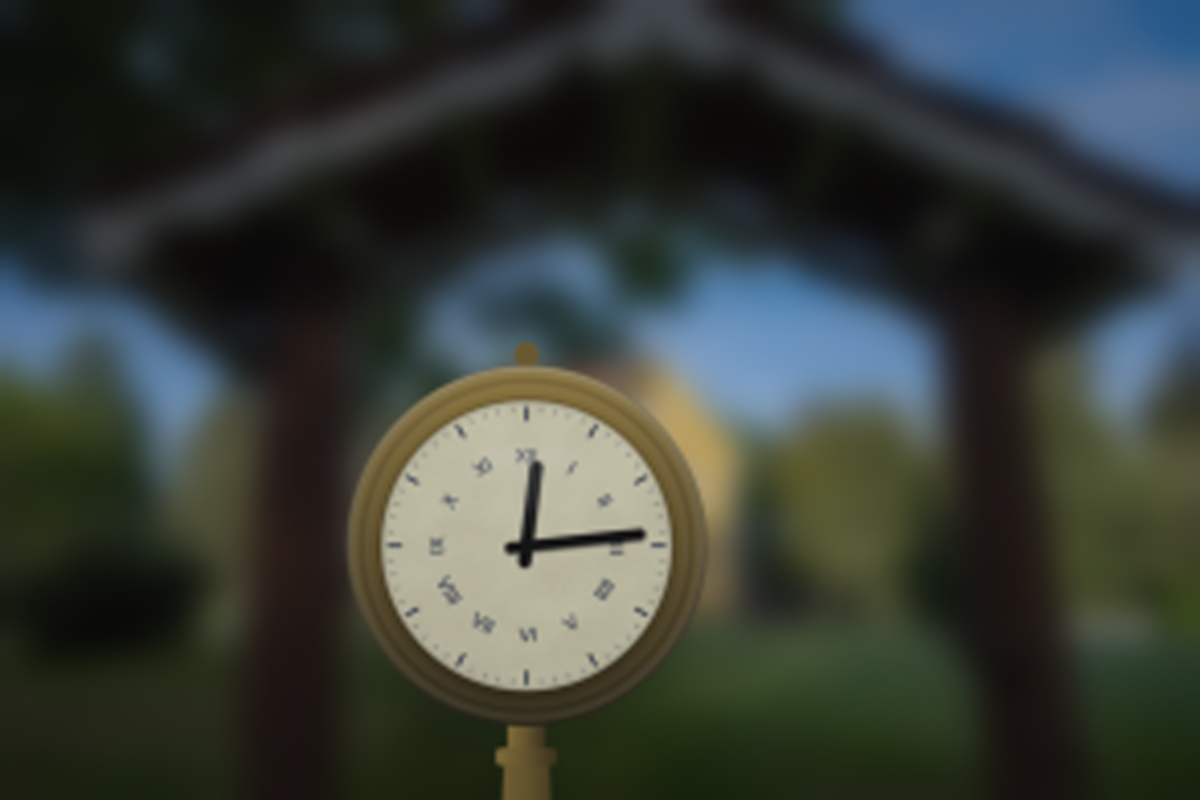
12:14
